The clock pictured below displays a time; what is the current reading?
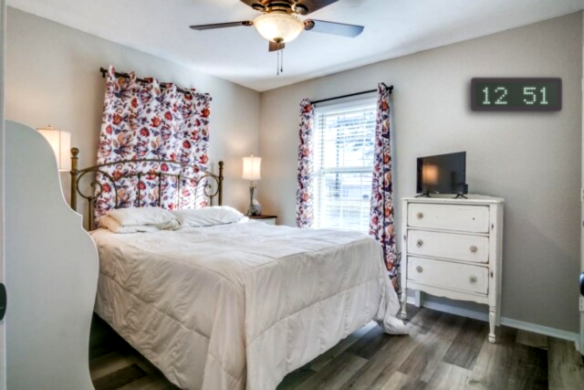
12:51
